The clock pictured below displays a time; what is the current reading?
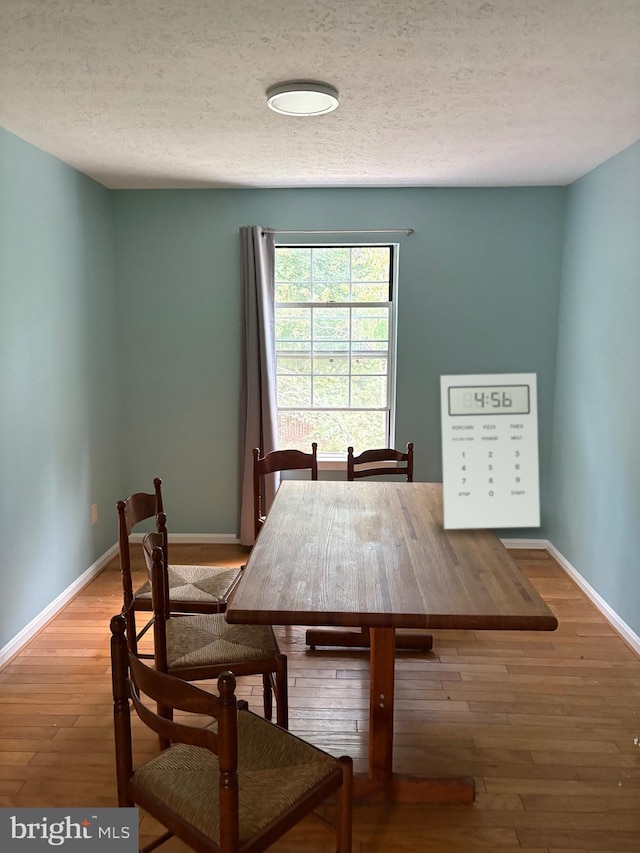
4:56
